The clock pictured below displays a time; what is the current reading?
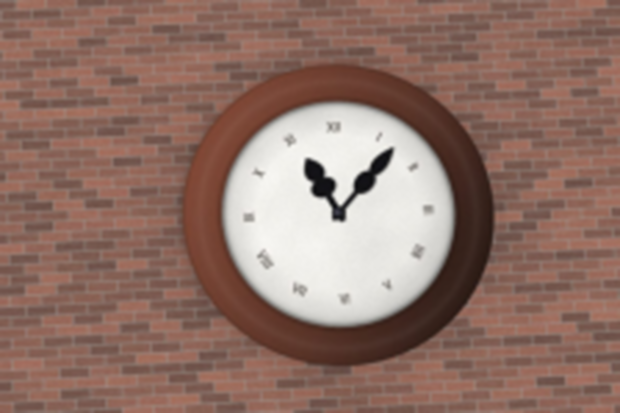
11:07
